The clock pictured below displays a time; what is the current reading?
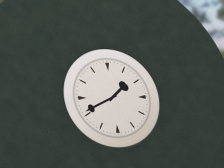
1:41
